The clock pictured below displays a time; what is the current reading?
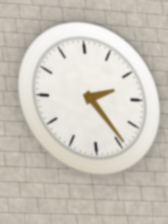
2:24
